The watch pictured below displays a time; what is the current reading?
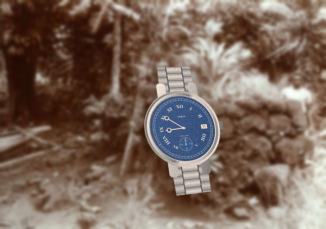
8:51
